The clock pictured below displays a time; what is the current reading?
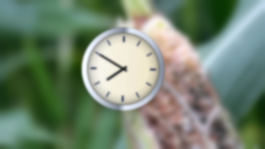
7:50
